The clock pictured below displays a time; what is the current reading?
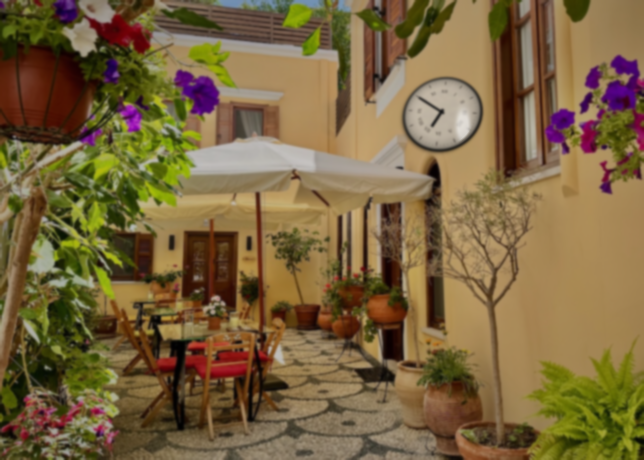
6:50
